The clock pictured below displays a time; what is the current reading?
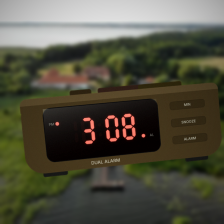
3:08
